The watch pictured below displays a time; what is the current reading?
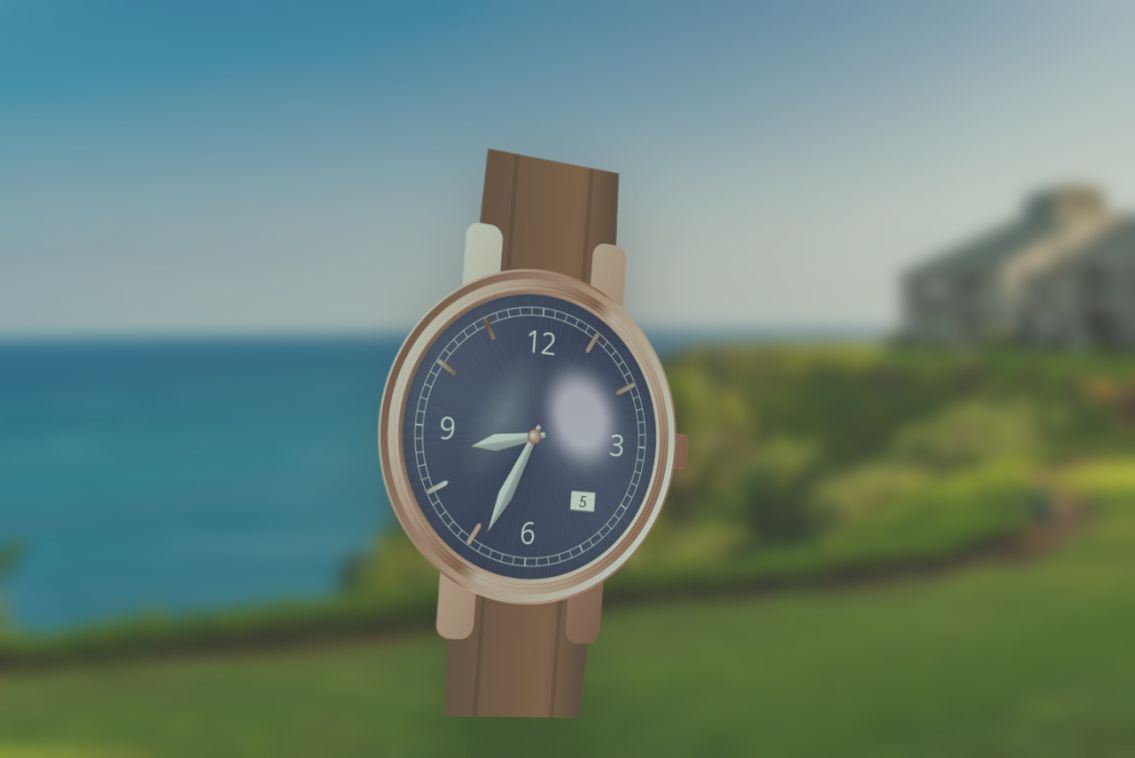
8:34
